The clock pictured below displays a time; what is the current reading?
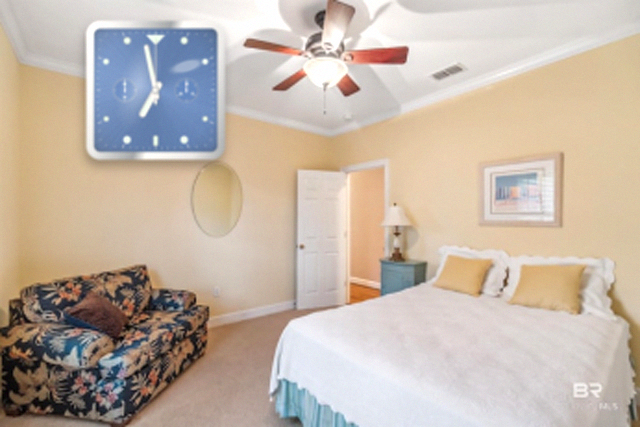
6:58
